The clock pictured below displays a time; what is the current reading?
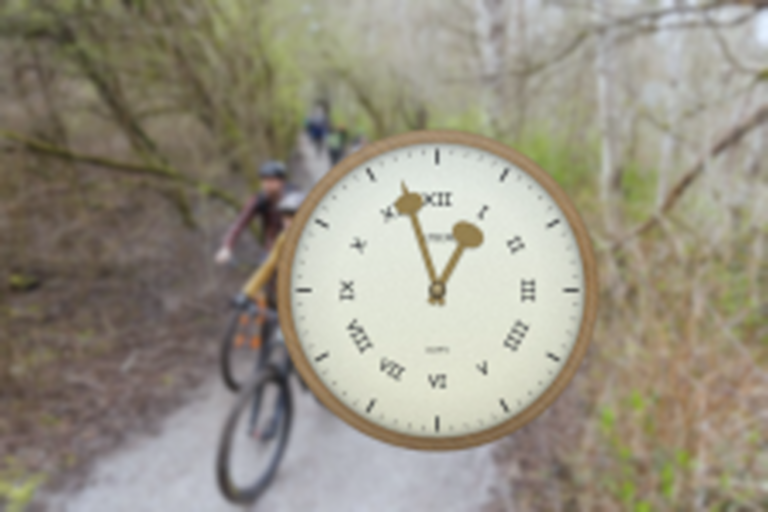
12:57
